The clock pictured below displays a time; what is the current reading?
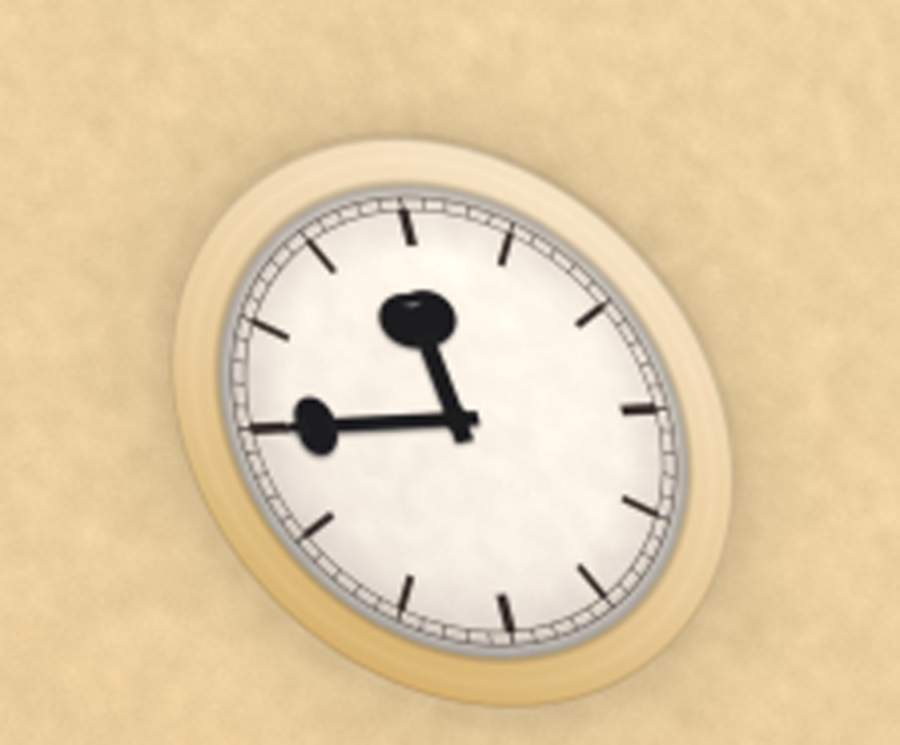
11:45
